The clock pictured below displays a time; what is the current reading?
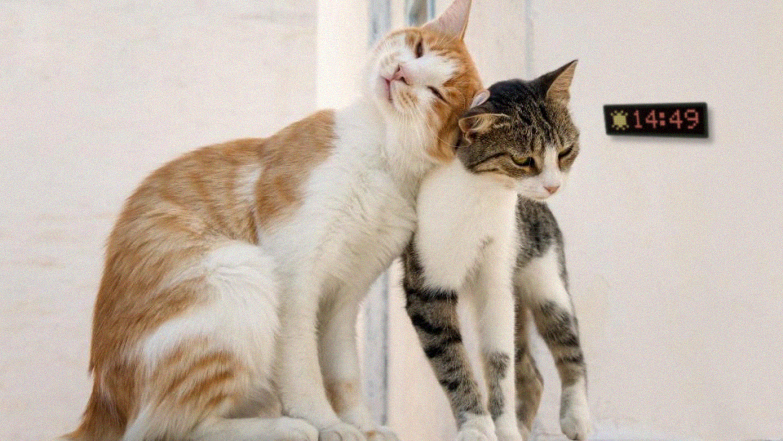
14:49
